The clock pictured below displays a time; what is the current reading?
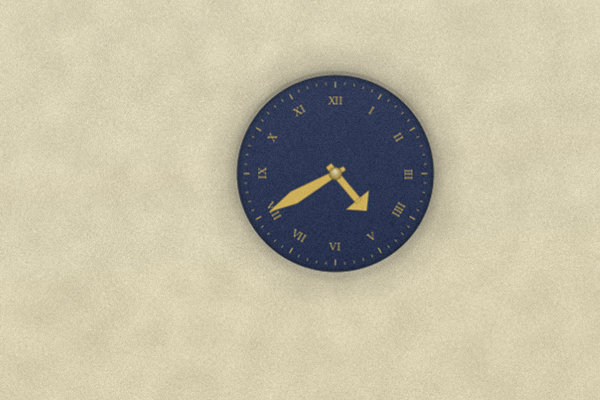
4:40
